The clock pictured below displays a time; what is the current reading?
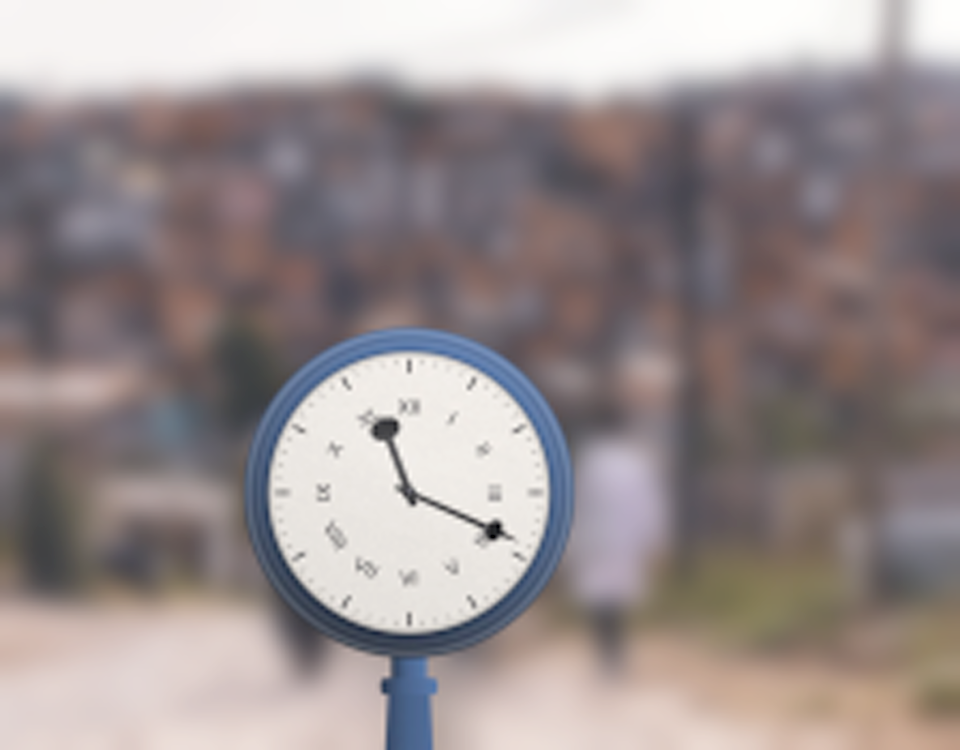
11:19
